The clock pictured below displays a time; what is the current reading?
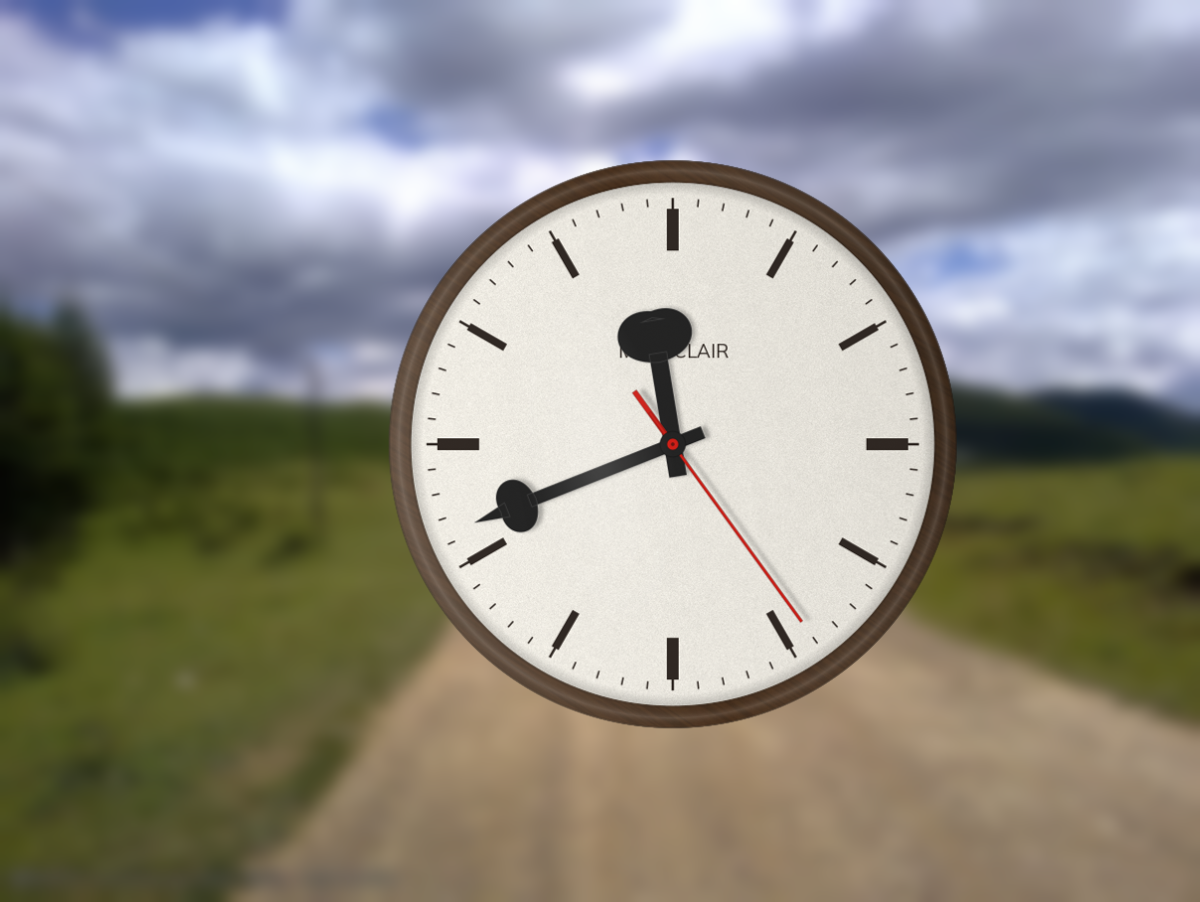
11:41:24
